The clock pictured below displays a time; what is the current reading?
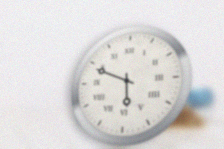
5:49
